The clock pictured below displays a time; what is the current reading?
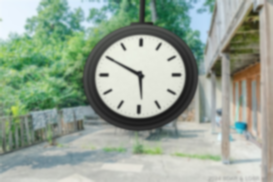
5:50
